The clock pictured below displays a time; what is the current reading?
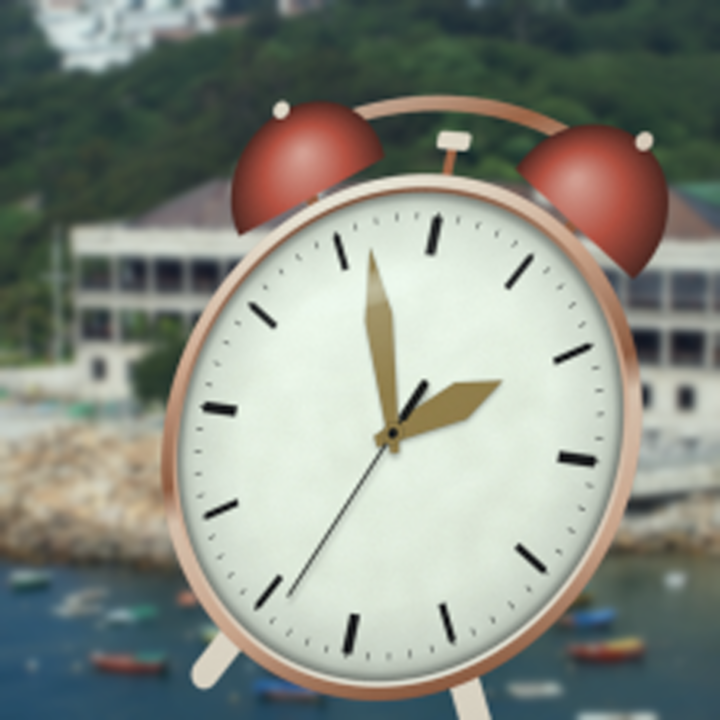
1:56:34
